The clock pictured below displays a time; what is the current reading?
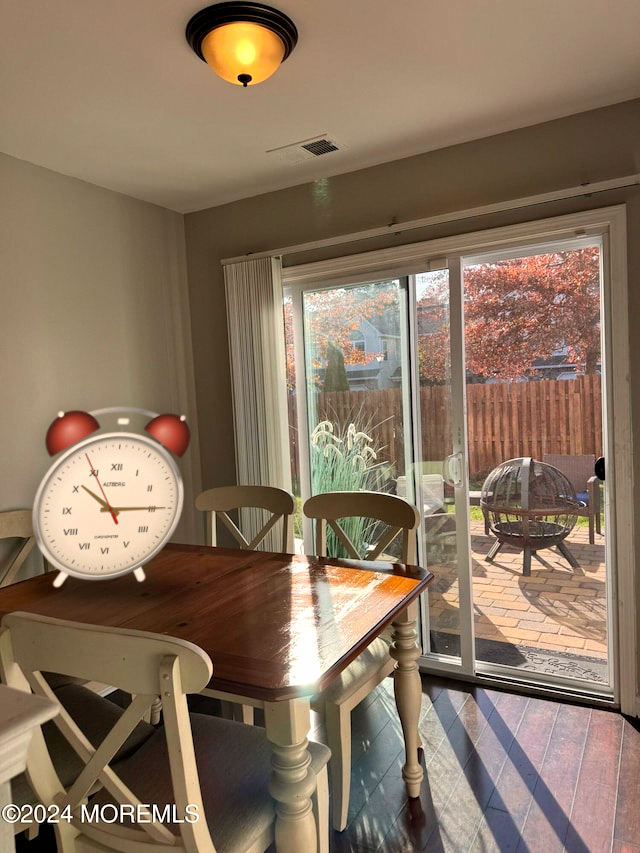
10:14:55
